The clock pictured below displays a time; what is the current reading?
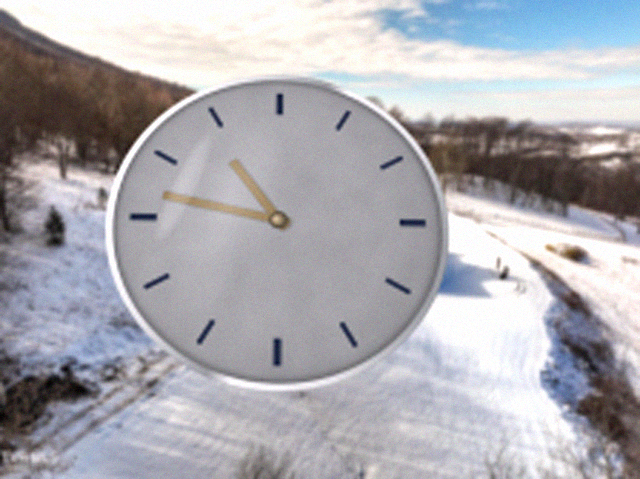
10:47
